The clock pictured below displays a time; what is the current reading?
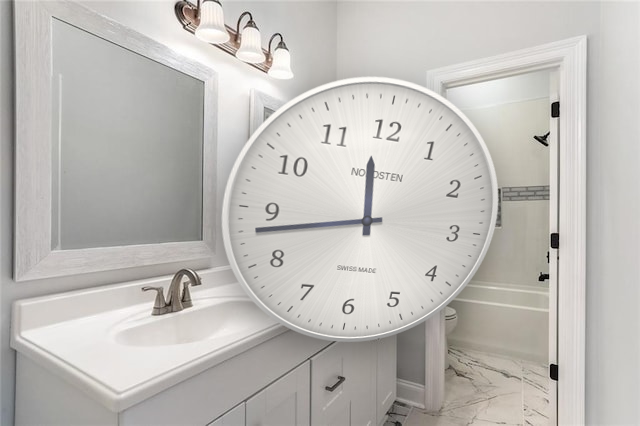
11:43
